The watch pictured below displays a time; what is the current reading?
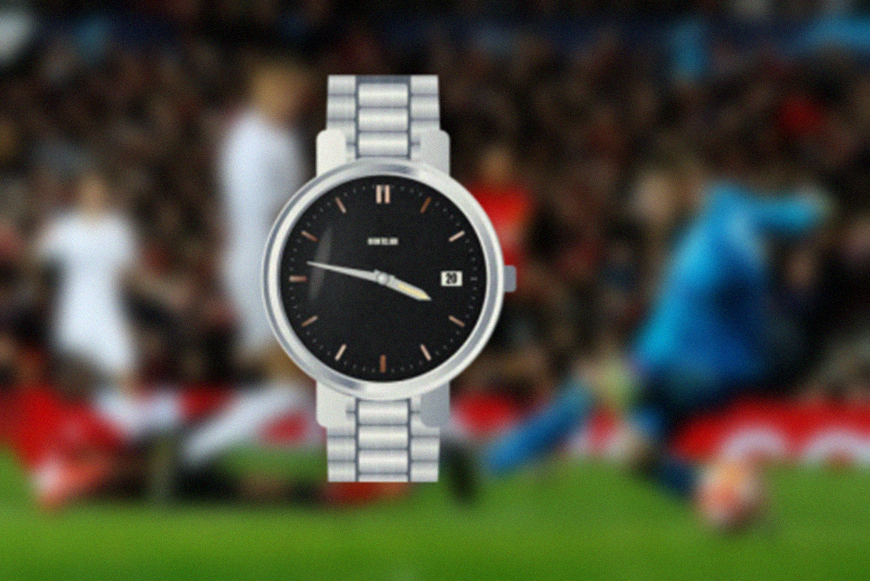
3:47
